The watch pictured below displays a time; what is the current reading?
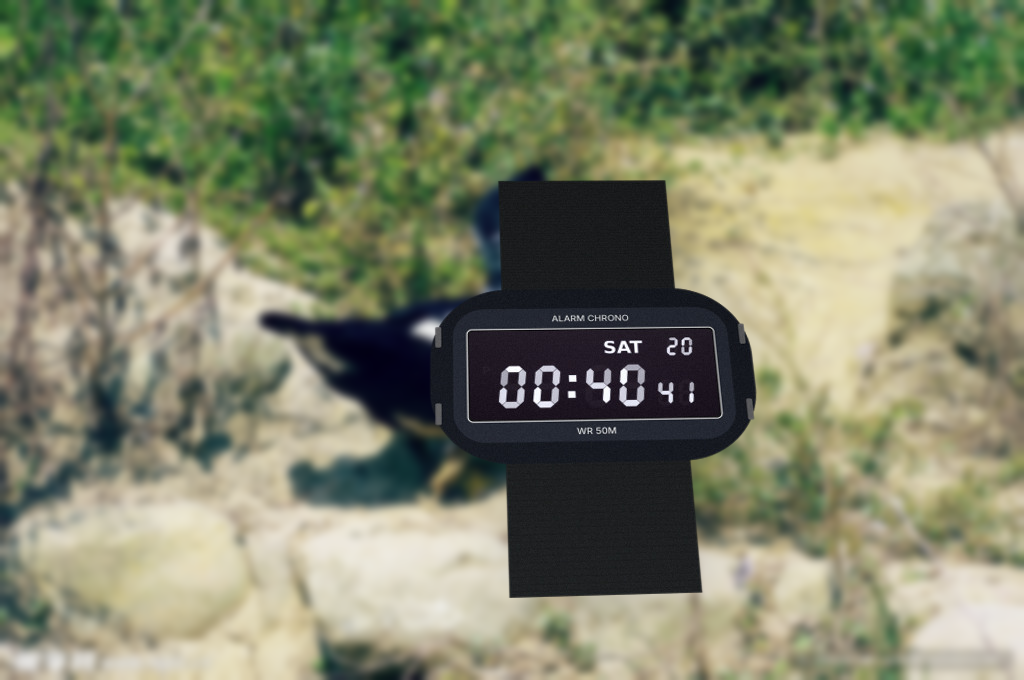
0:40:41
